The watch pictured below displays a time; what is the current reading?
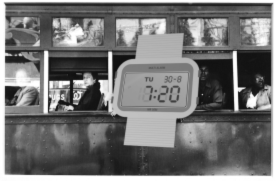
7:20
